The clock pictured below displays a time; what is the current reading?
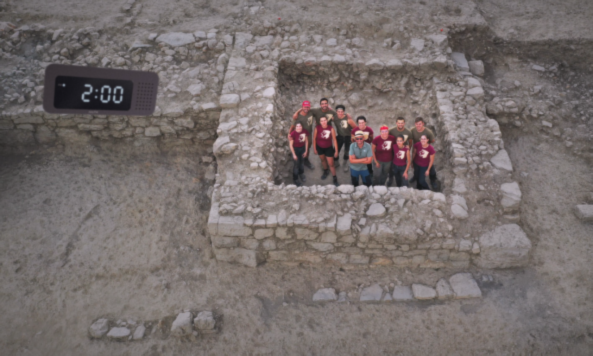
2:00
